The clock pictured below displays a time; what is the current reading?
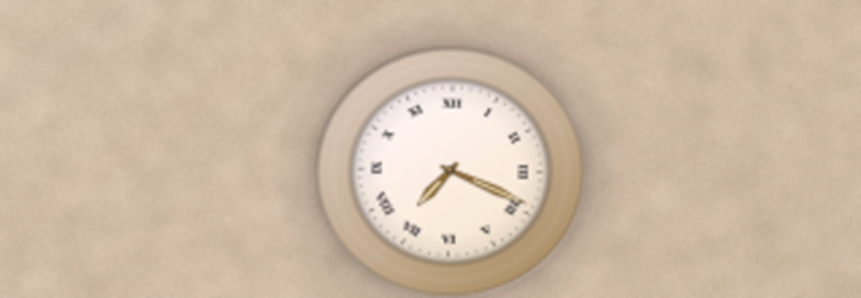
7:19
